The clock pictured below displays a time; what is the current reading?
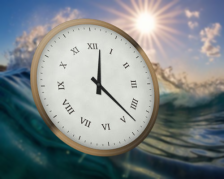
12:23
